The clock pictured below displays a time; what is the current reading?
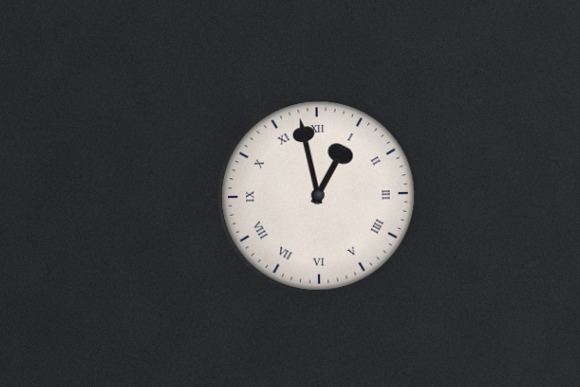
12:58
